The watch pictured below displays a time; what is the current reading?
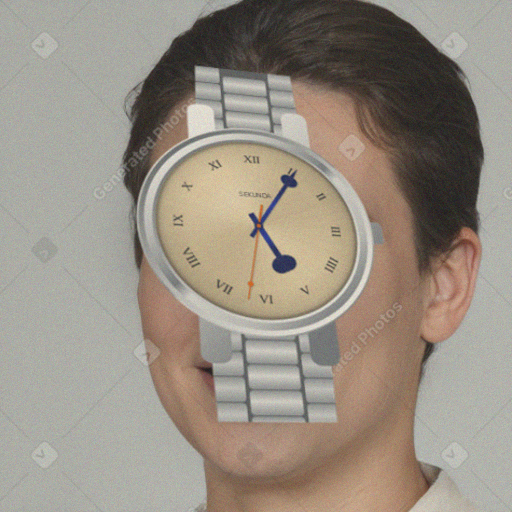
5:05:32
